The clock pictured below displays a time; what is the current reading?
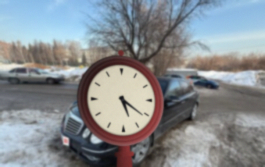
5:21
